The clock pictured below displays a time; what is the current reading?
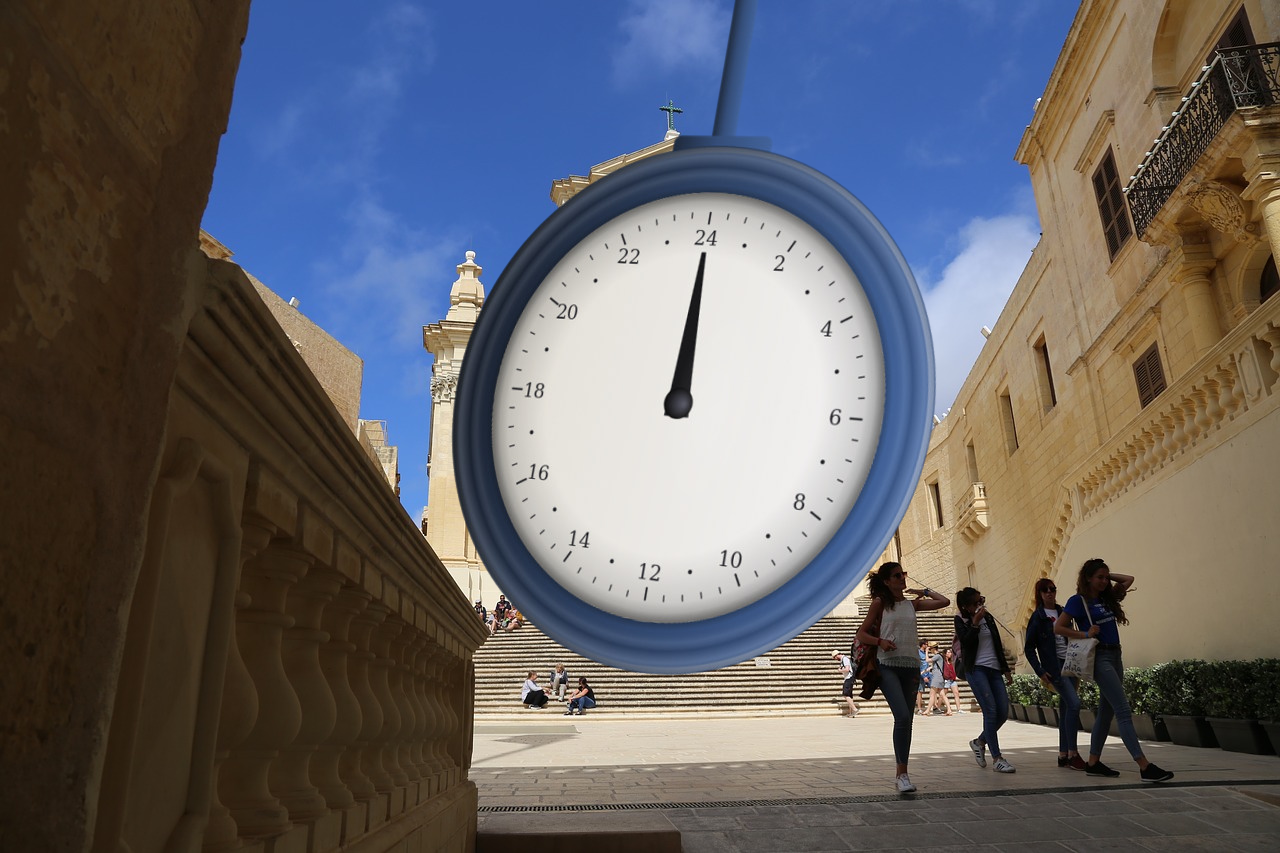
0:00
